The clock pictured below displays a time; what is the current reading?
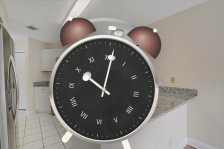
10:01
